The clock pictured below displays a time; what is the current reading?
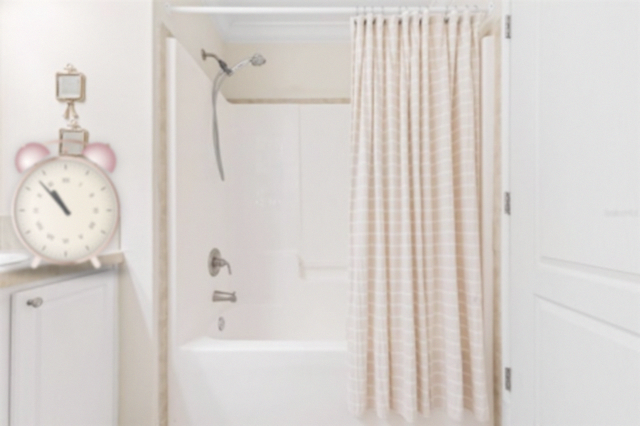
10:53
